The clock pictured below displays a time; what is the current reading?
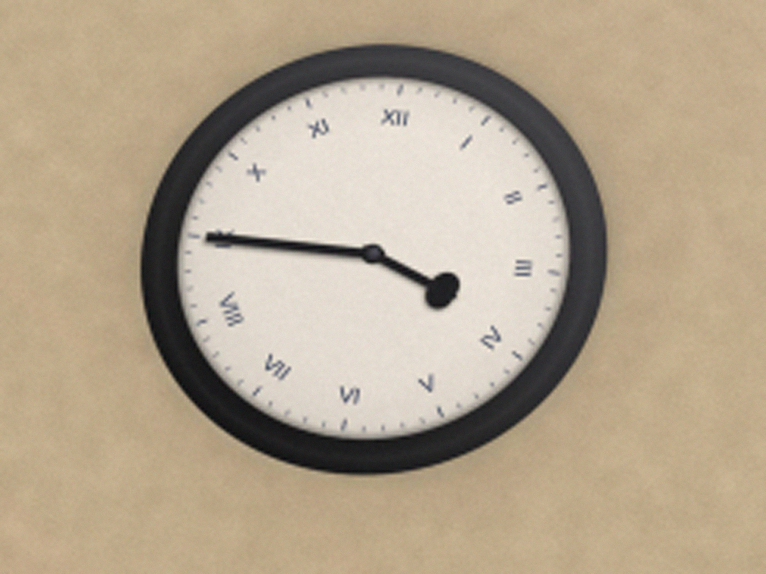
3:45
